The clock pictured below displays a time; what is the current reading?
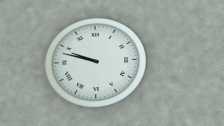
9:48
